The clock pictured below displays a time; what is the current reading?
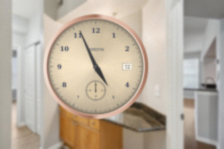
4:56
